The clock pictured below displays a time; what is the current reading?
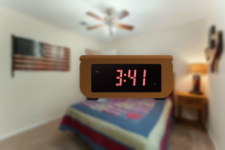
3:41
